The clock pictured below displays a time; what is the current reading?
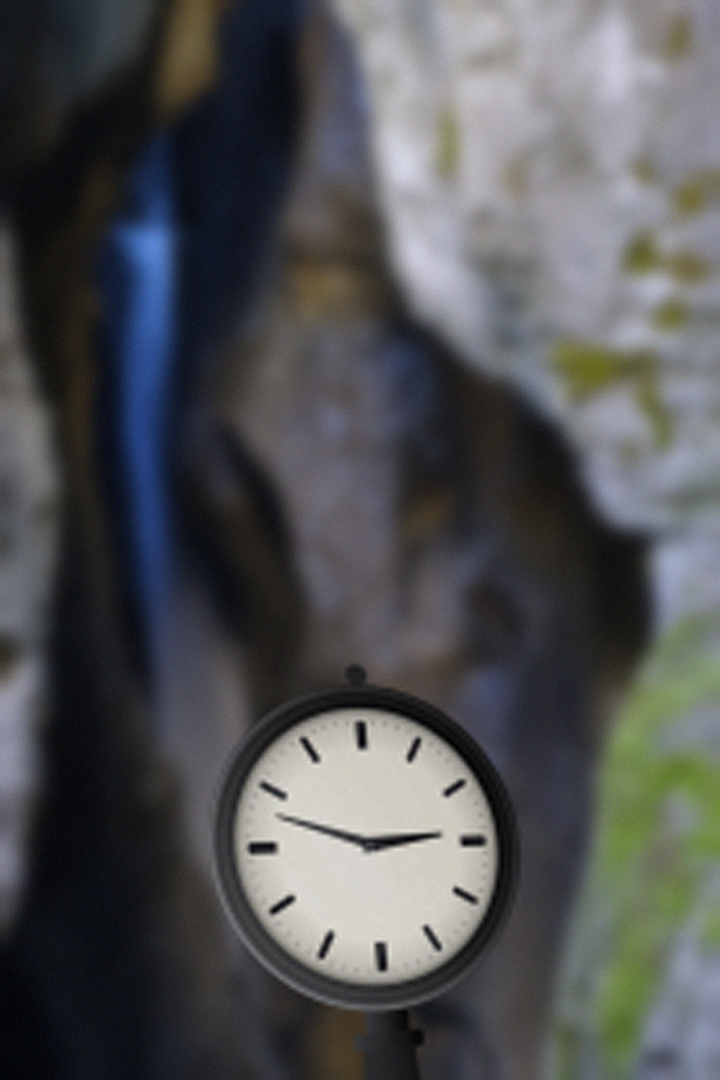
2:48
